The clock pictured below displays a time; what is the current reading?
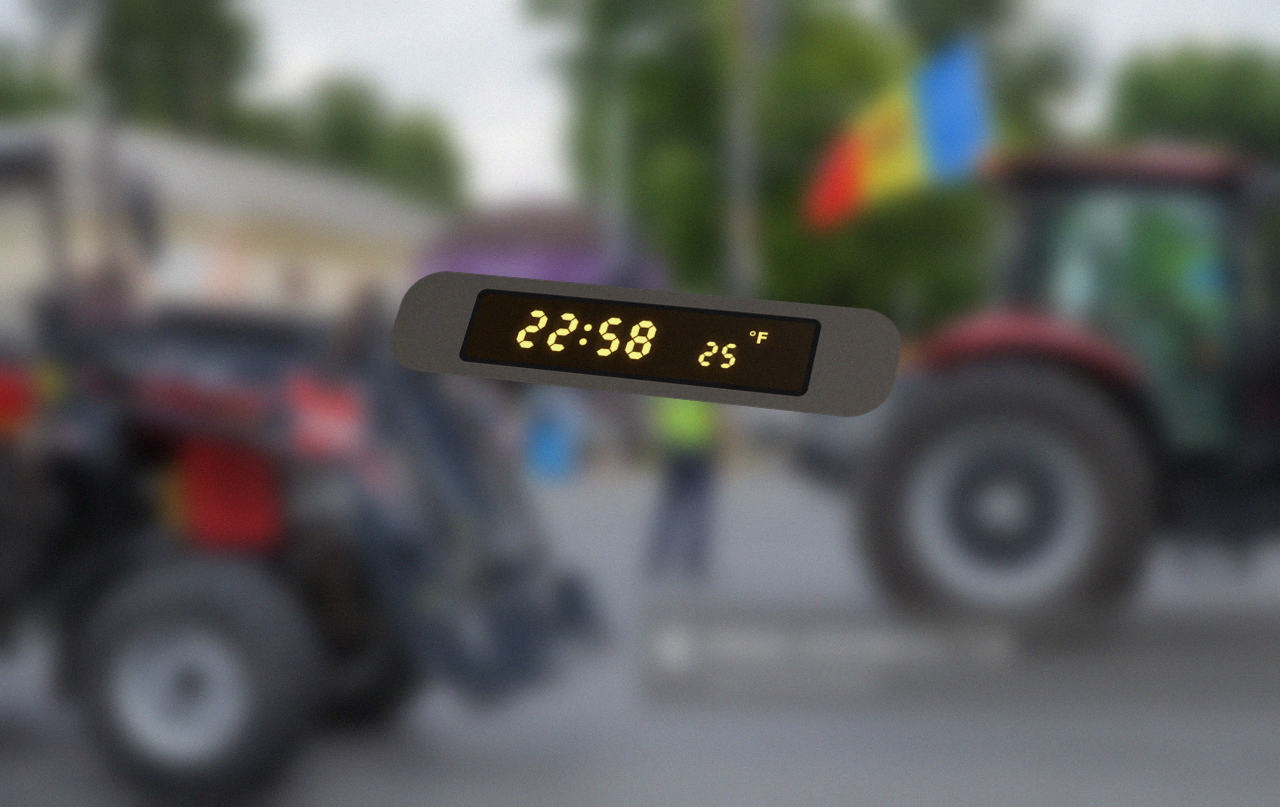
22:58
